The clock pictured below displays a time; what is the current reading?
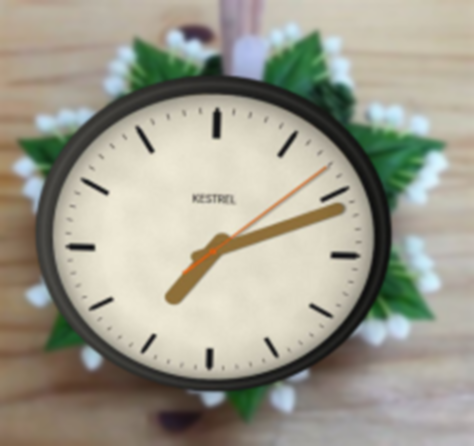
7:11:08
